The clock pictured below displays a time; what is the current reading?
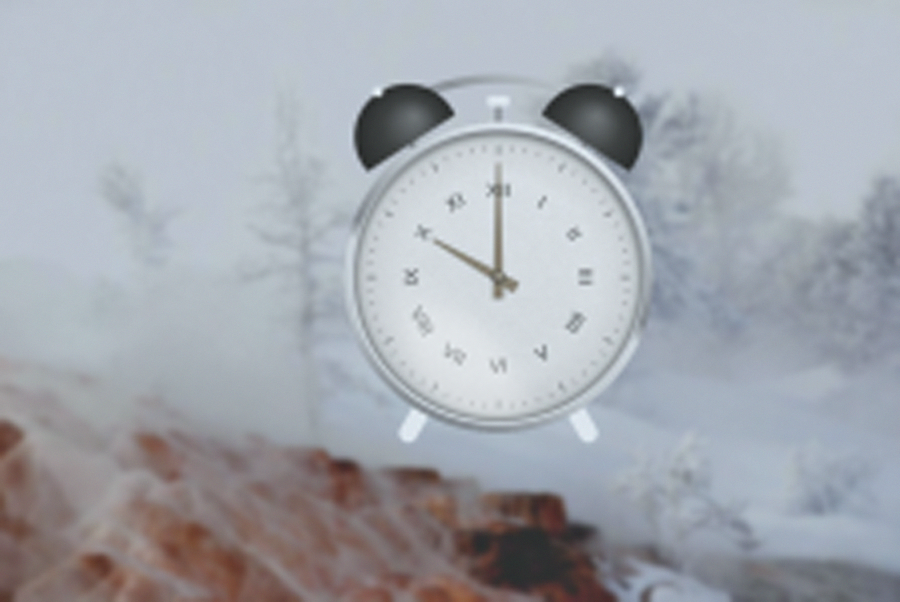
10:00
